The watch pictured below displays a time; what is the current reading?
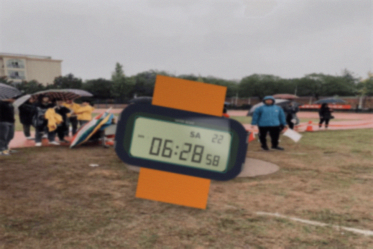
6:28:58
